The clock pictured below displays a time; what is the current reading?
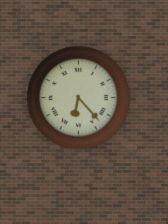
6:23
